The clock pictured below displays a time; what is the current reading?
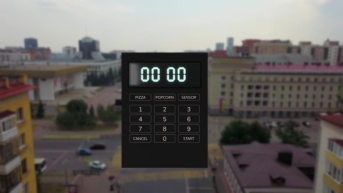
0:00
